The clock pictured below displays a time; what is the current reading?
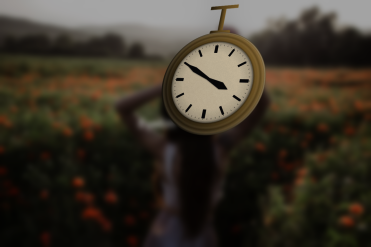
3:50
